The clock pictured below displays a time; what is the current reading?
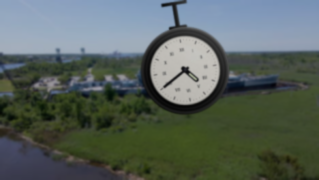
4:40
